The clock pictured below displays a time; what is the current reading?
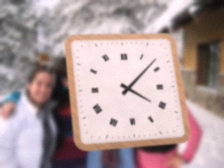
4:08
